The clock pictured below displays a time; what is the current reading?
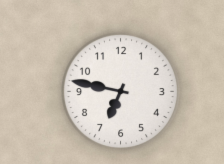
6:47
